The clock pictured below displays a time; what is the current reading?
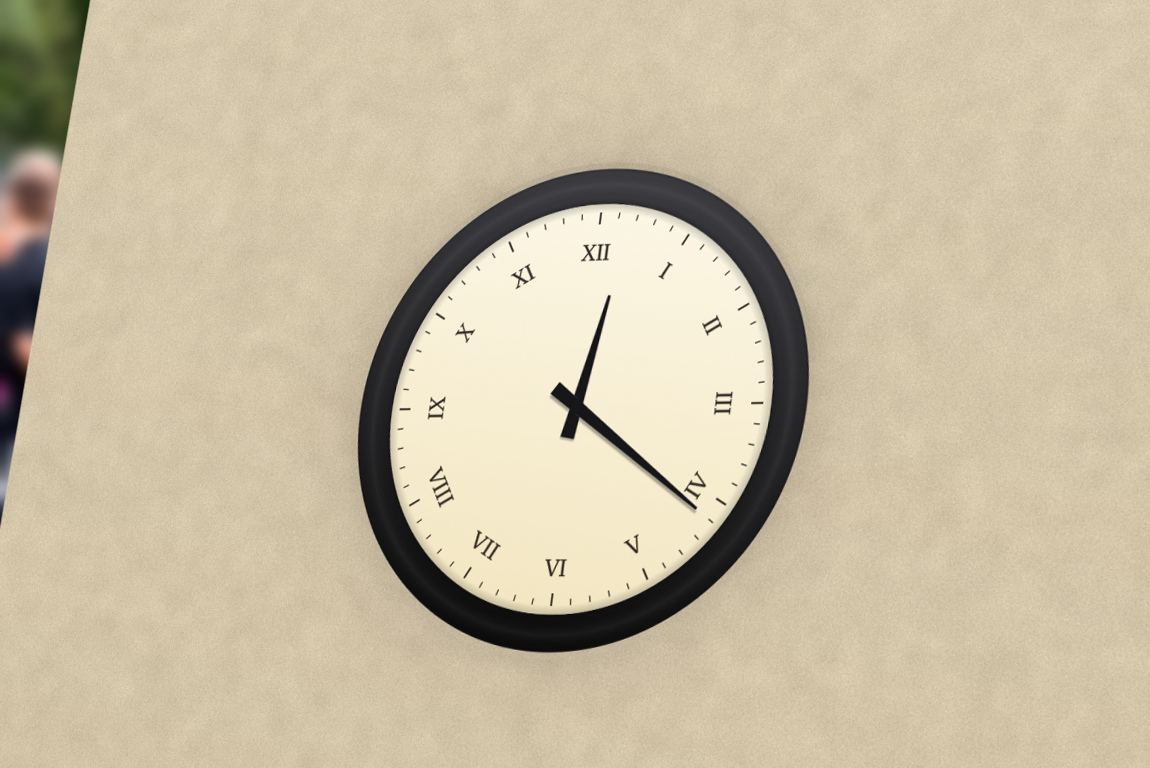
12:21
